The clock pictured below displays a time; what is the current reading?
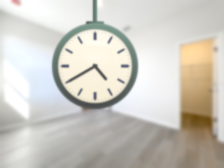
4:40
